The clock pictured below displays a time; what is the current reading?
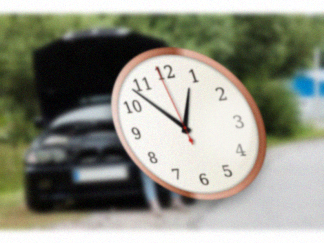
12:52:59
